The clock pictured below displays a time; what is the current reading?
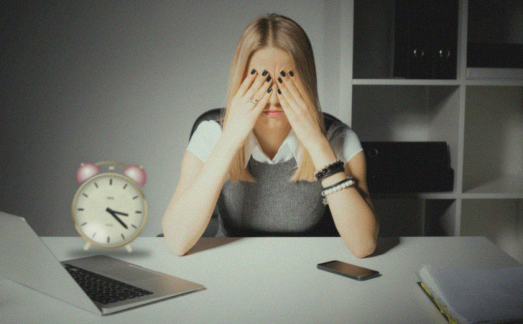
3:22
